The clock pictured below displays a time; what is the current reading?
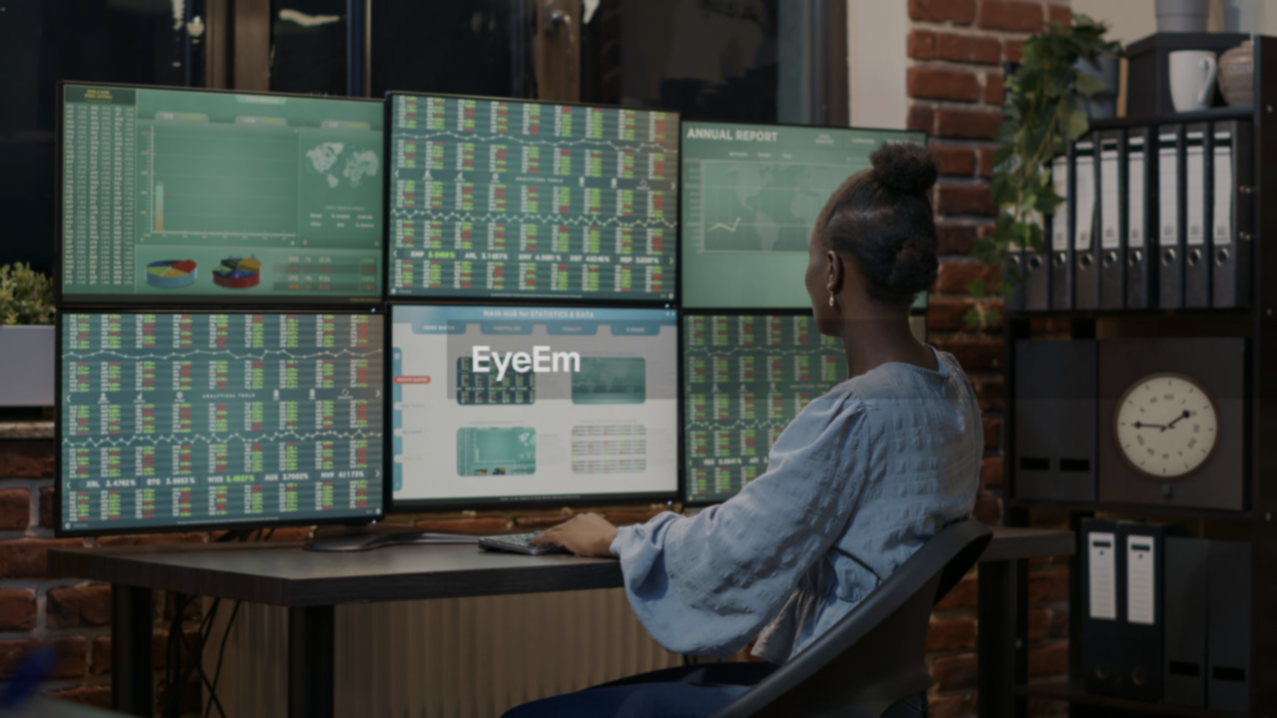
1:45
